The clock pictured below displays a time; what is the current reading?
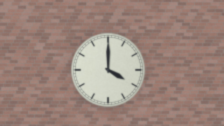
4:00
